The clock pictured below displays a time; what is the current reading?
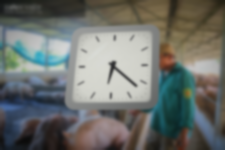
6:22
